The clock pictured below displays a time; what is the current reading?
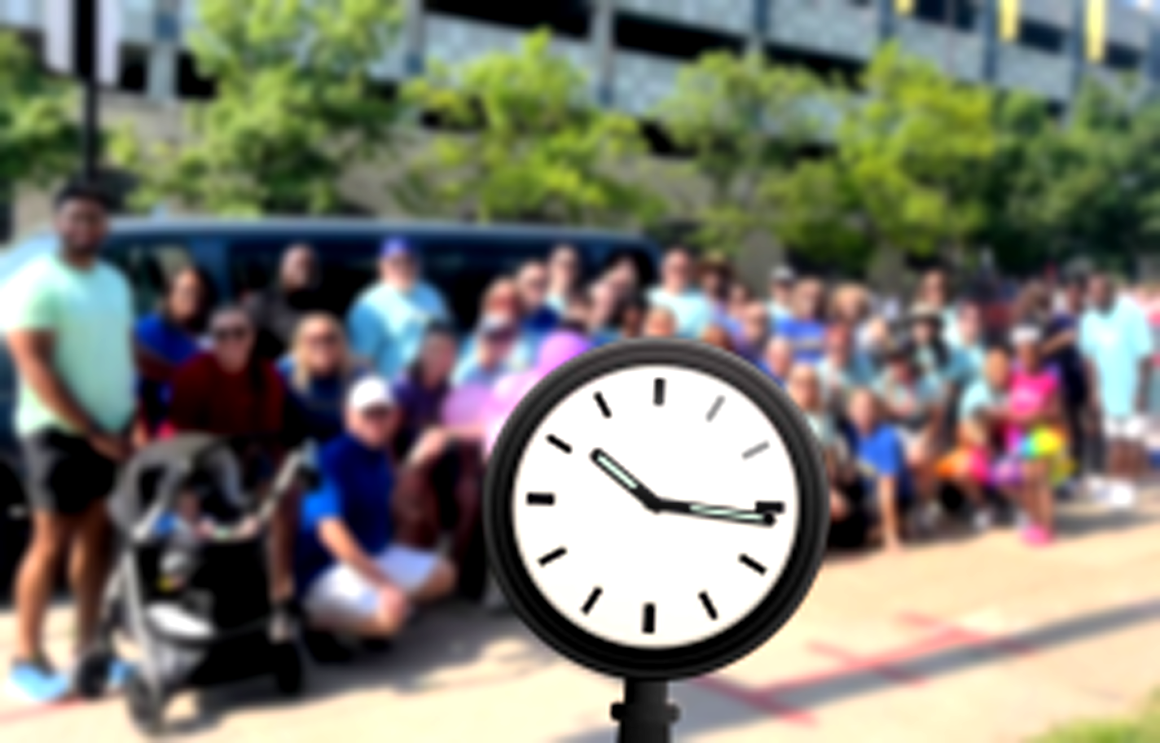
10:16
